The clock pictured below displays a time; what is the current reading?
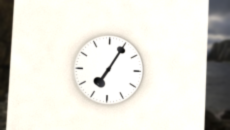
7:05
